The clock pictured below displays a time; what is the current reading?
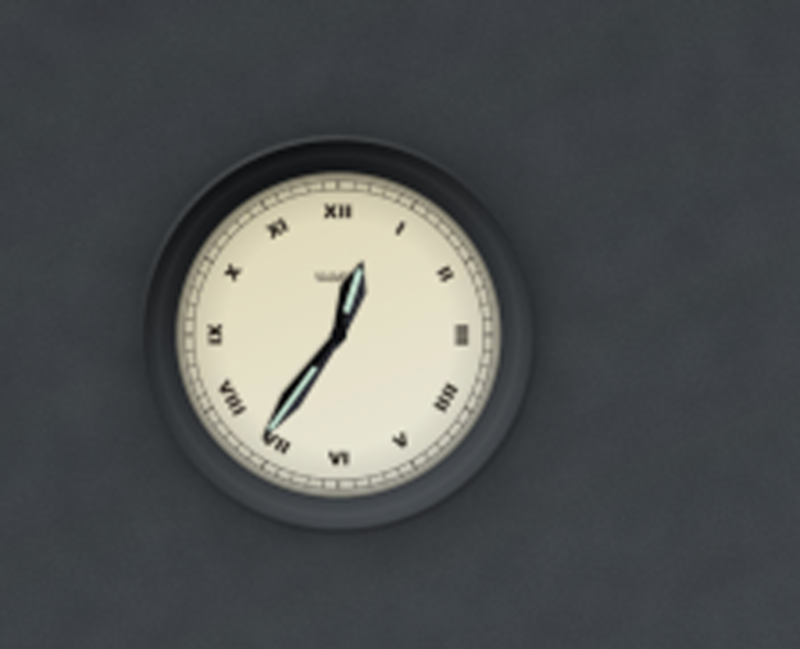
12:36
